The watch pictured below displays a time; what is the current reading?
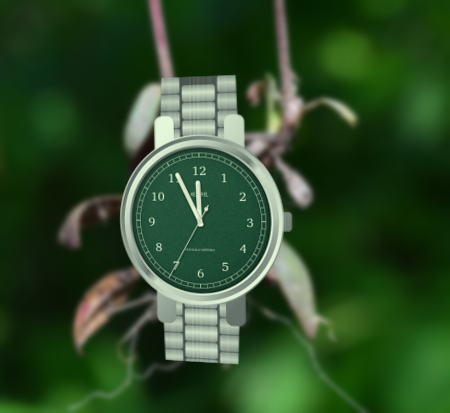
11:55:35
